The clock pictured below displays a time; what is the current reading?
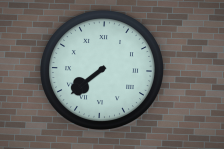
7:38
